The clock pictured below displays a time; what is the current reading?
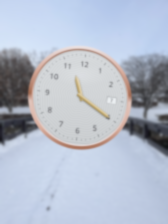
11:20
